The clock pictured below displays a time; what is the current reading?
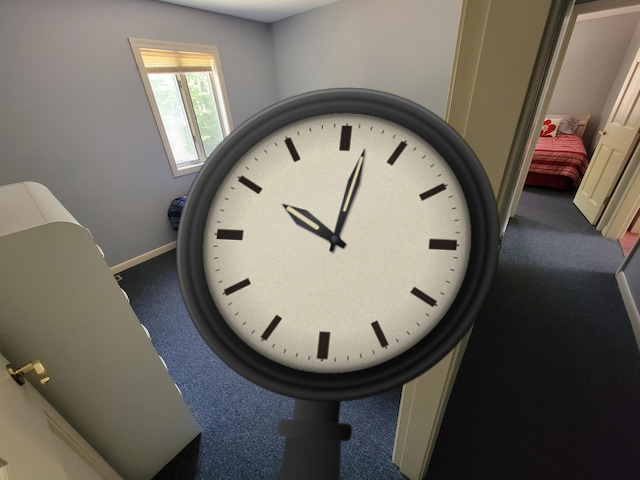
10:02
